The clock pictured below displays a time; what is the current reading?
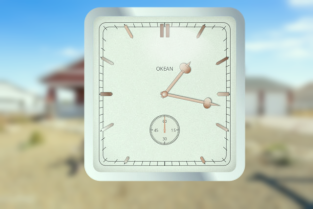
1:17
